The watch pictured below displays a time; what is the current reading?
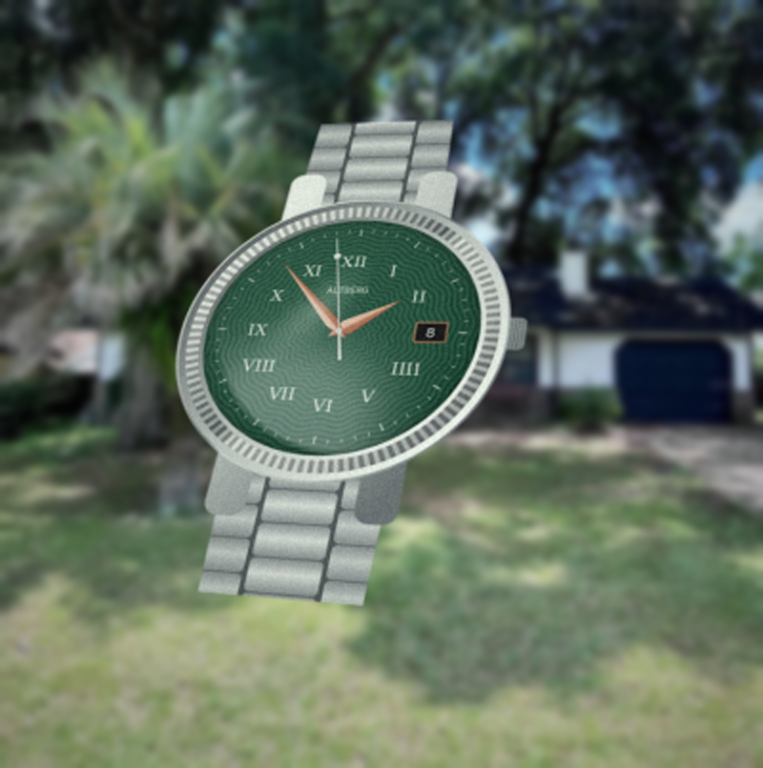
1:52:58
